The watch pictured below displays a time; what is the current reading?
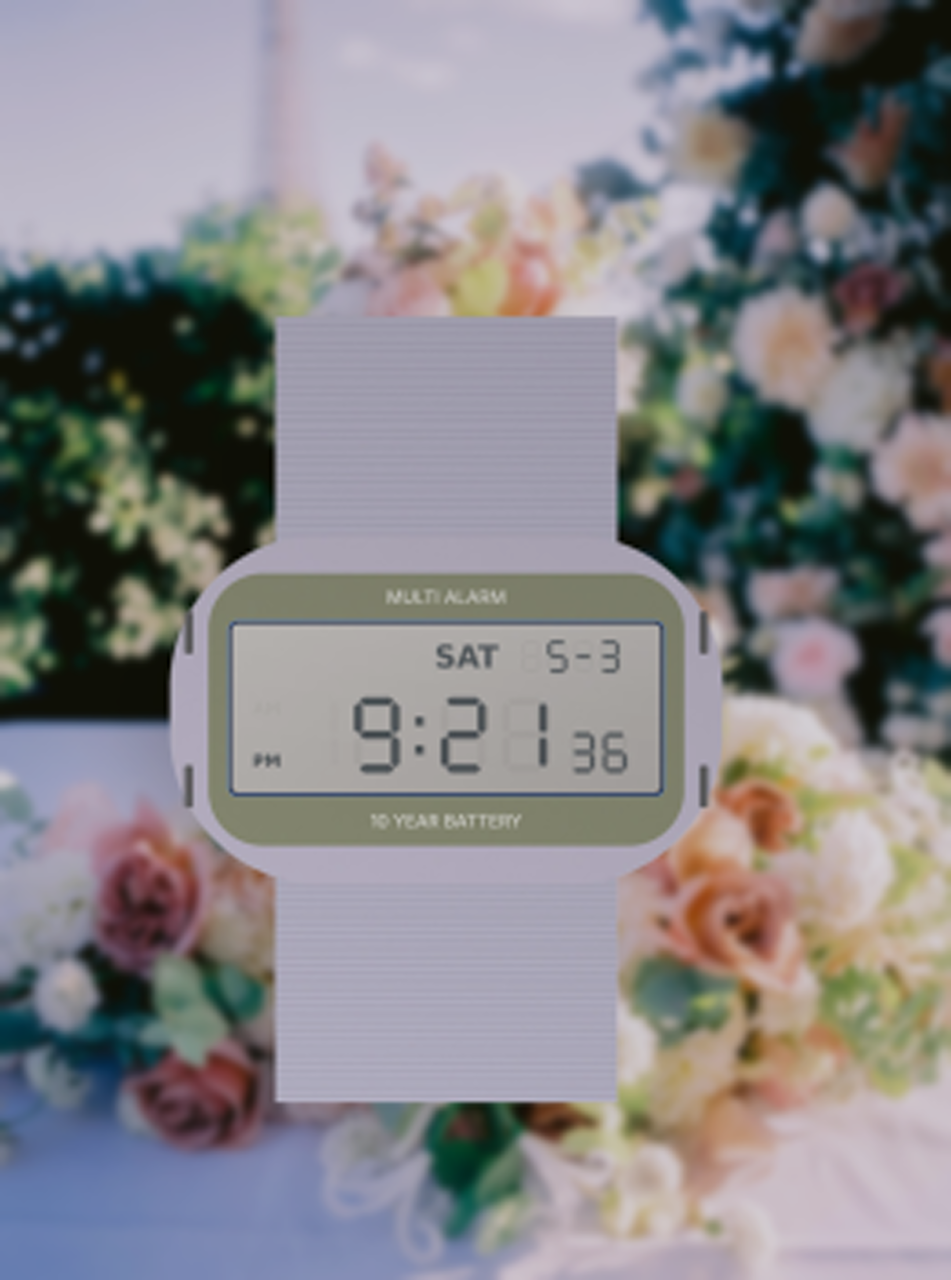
9:21:36
